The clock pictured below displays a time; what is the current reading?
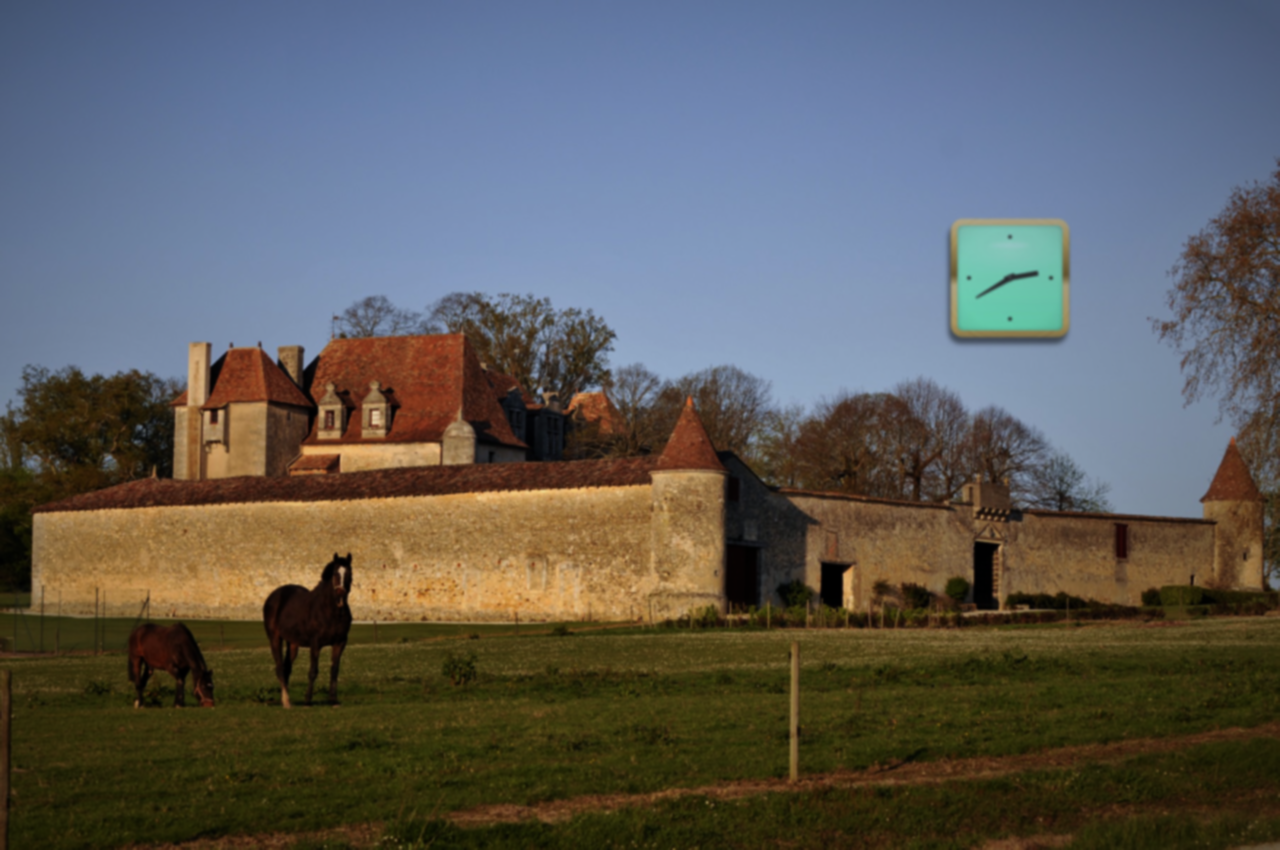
2:40
